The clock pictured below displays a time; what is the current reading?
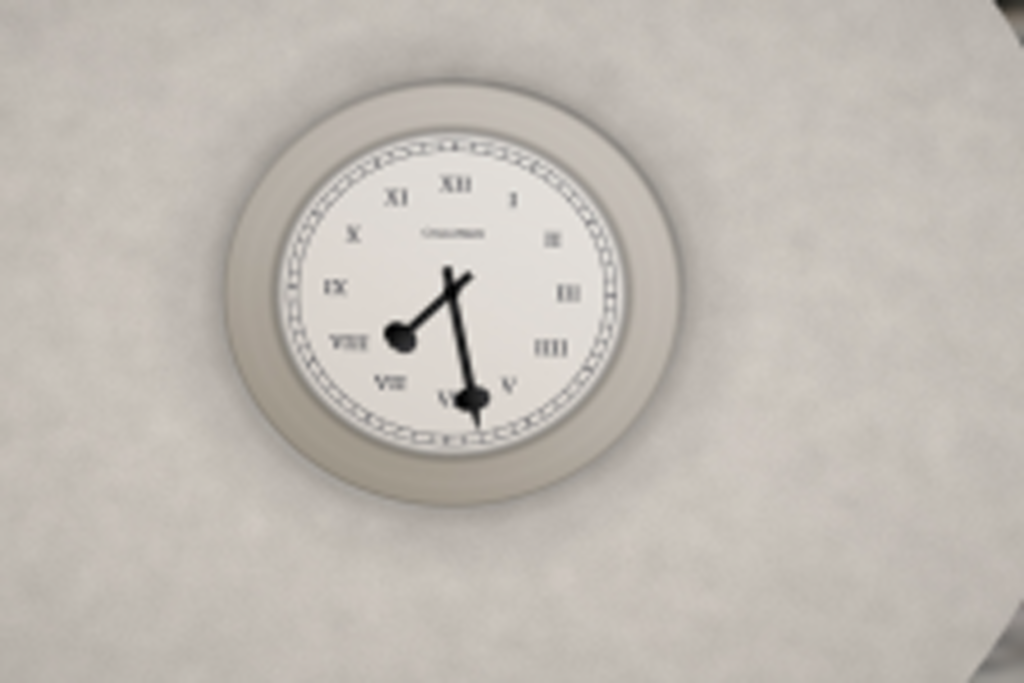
7:28
